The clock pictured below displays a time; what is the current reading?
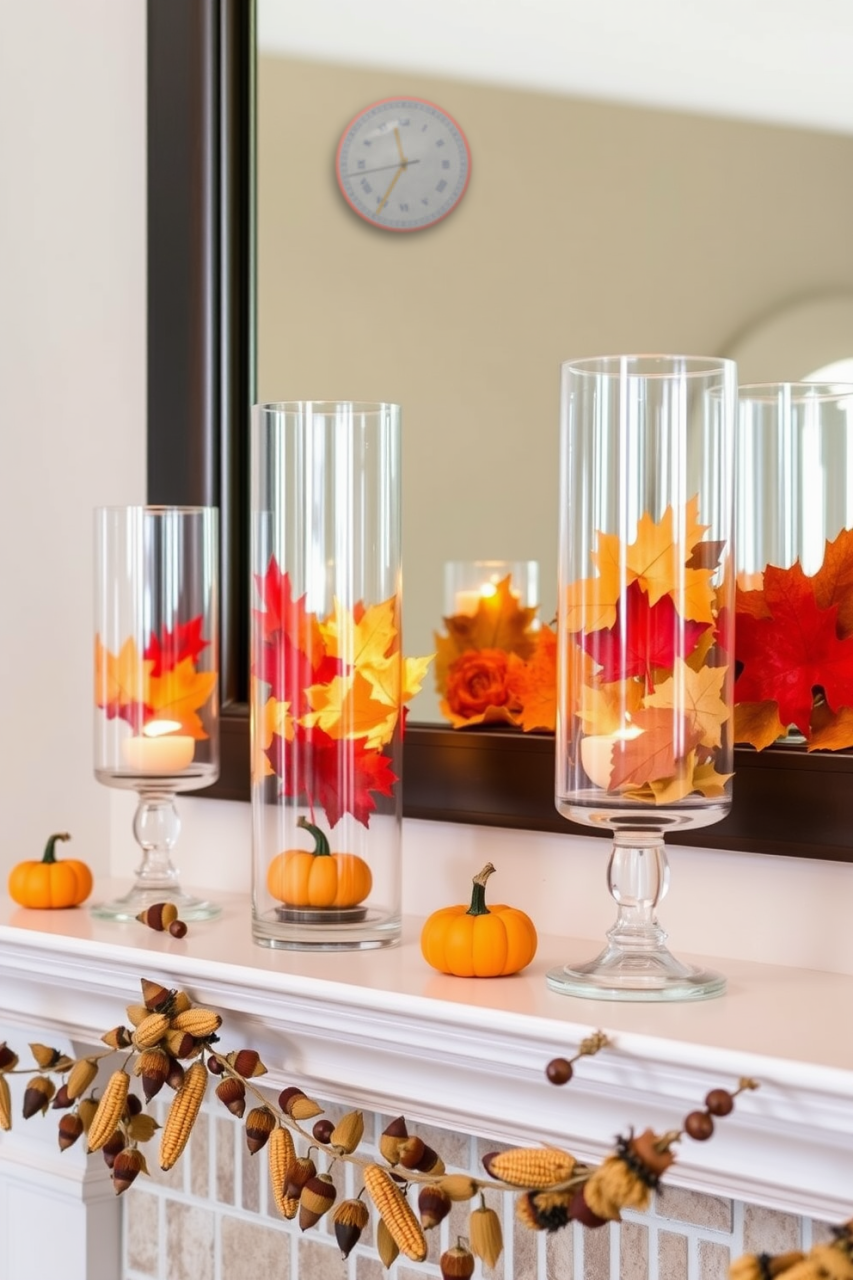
11:34:43
